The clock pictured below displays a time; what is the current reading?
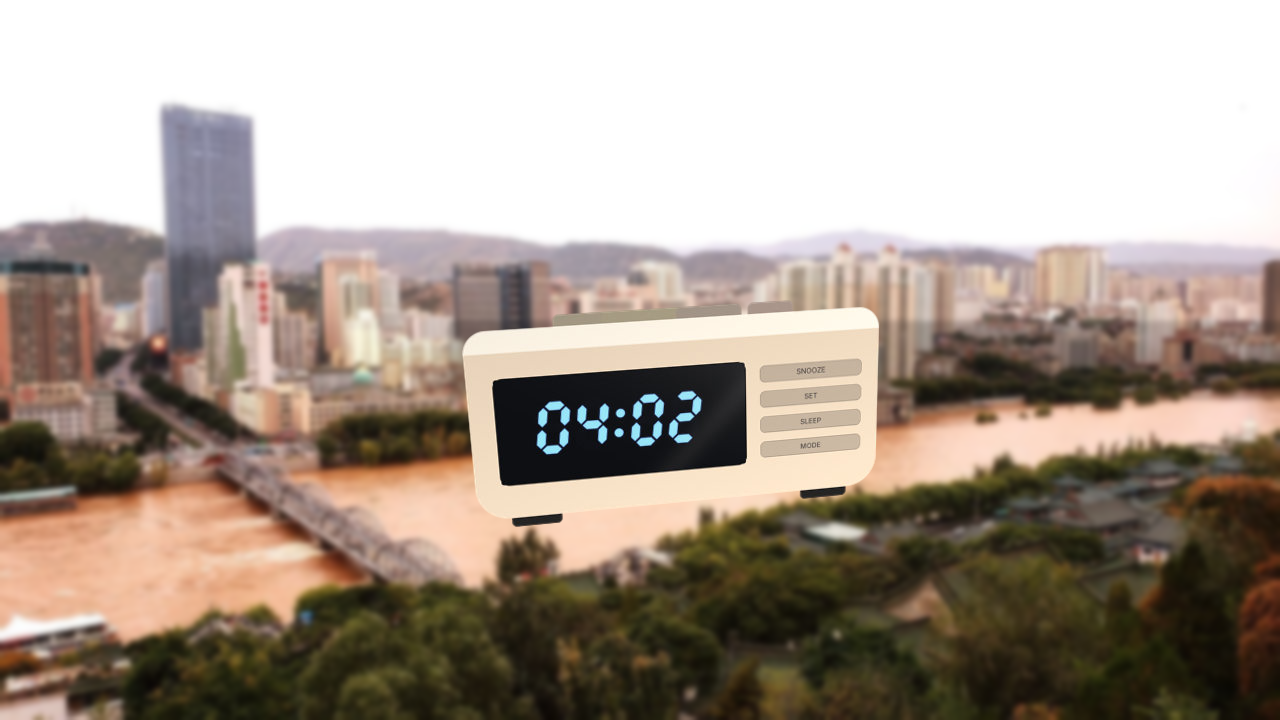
4:02
